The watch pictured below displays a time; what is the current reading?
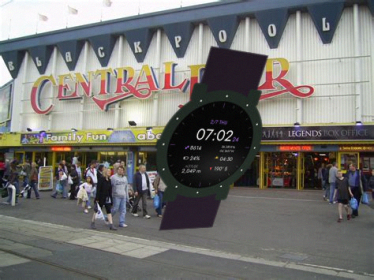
7:02
